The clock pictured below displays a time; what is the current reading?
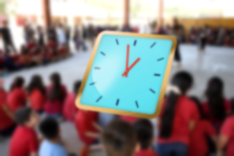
12:58
